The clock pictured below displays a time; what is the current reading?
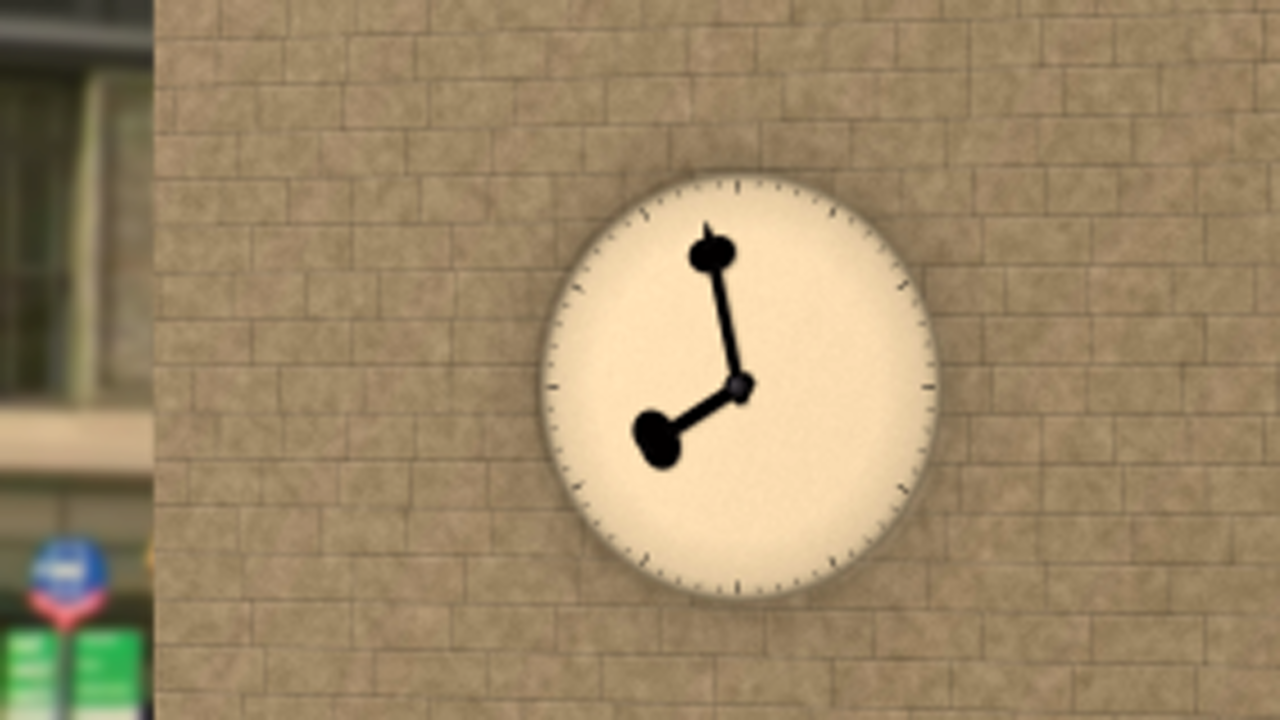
7:58
